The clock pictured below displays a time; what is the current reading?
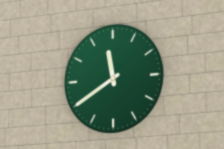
11:40
